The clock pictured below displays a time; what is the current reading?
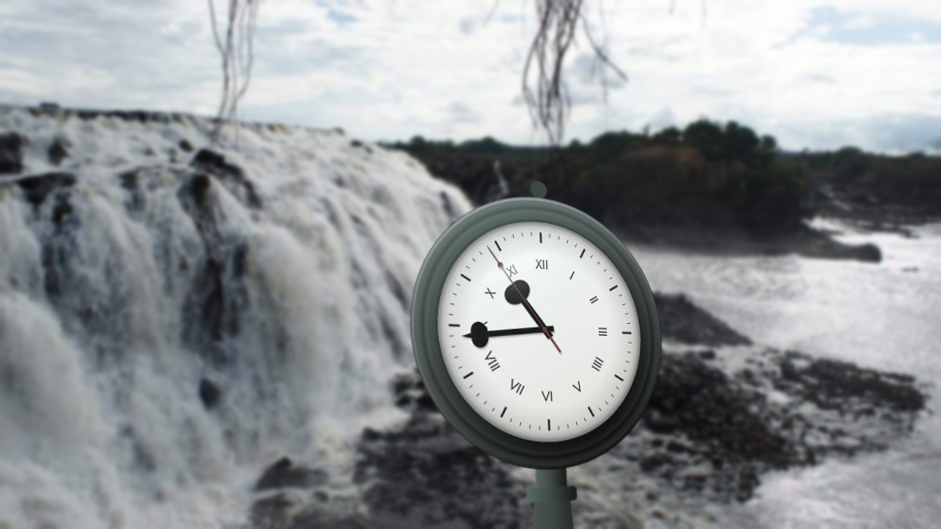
10:43:54
